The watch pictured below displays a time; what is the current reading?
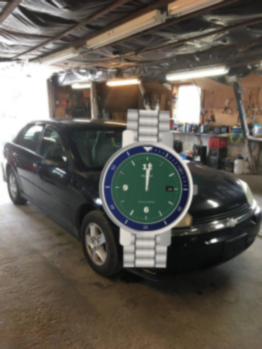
12:01
